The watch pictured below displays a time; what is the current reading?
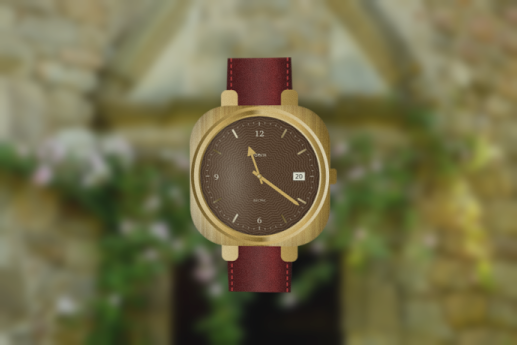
11:21
